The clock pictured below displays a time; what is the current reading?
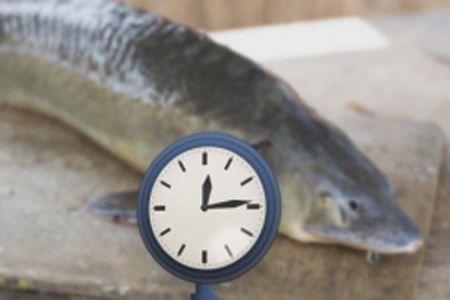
12:14
